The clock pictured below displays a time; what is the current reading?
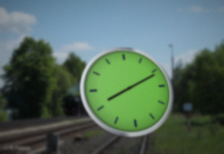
8:11
